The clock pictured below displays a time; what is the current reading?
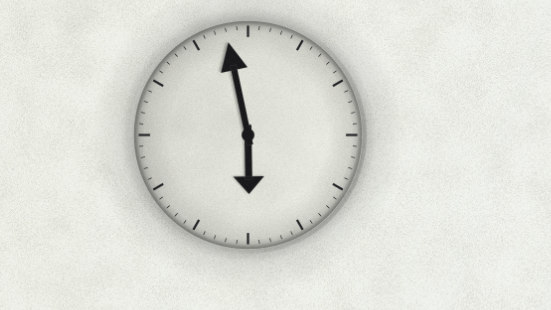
5:58
